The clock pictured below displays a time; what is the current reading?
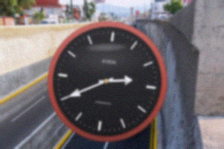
2:40
